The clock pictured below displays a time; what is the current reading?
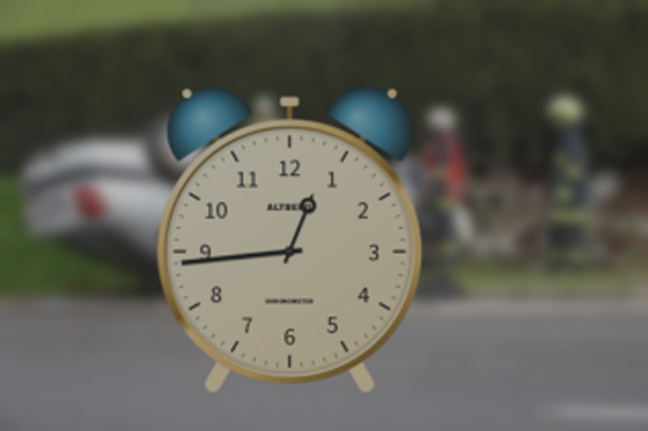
12:44
